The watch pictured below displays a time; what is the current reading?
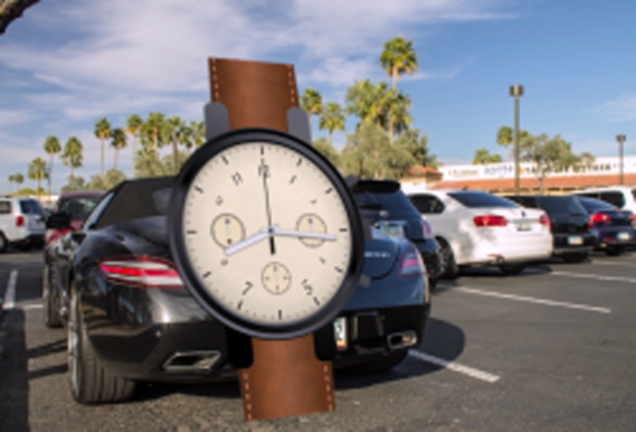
8:16
